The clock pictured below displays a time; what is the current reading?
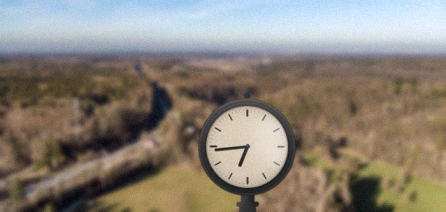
6:44
